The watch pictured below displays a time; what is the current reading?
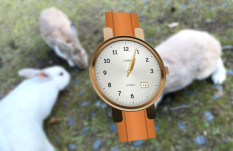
1:04
